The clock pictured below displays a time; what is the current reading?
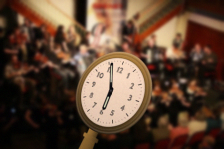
5:56
